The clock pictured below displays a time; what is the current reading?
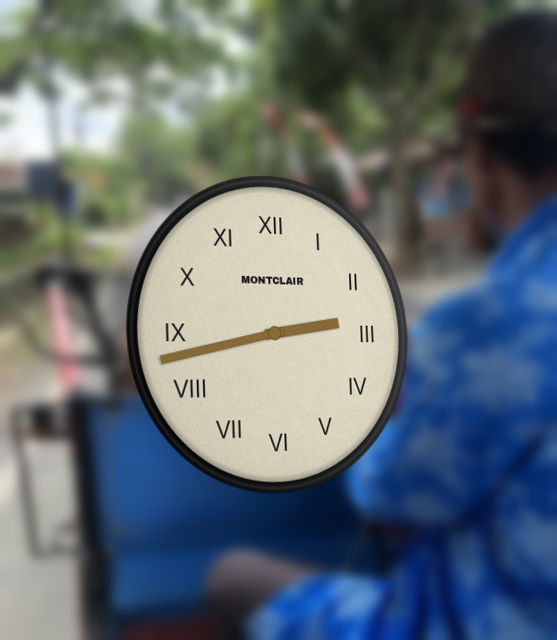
2:43
